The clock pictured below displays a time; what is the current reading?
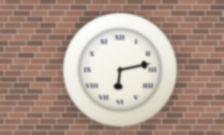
6:13
